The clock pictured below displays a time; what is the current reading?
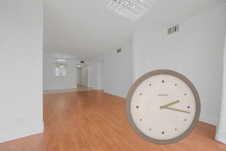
2:17
